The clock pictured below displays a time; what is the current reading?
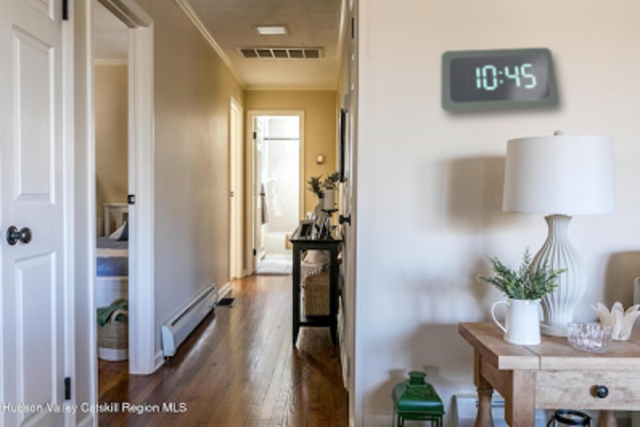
10:45
